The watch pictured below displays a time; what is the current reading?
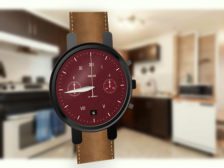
8:44
